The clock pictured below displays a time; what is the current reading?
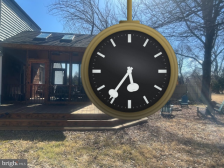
5:36
